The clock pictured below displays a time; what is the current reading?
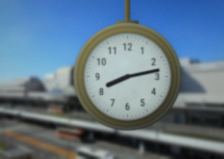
8:13
